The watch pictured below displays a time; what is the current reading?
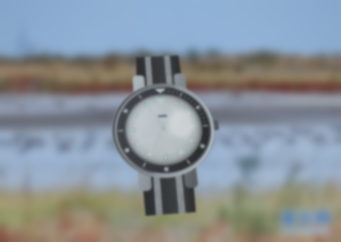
6:55
